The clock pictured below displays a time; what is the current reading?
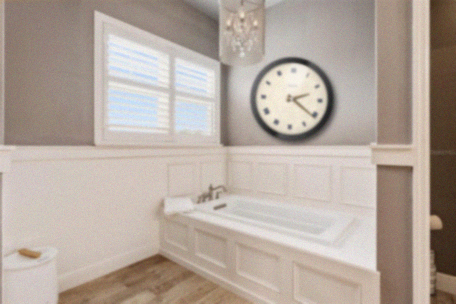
2:21
